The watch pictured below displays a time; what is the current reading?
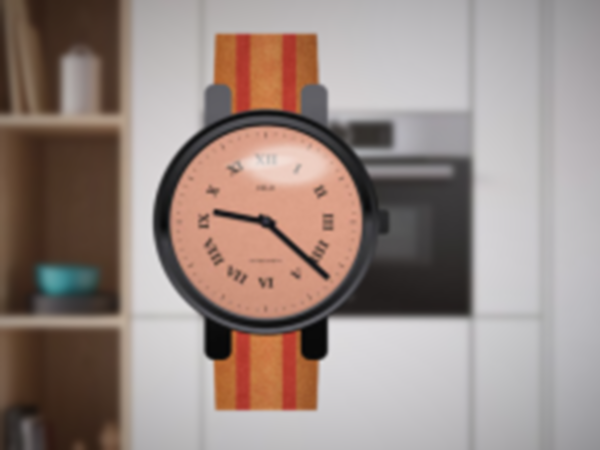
9:22
